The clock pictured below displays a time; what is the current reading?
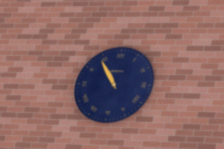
10:54
